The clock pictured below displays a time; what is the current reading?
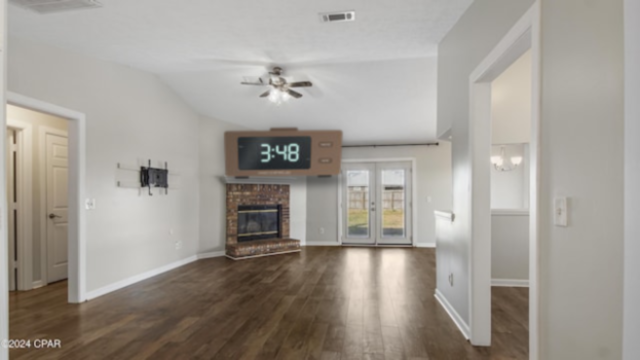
3:48
